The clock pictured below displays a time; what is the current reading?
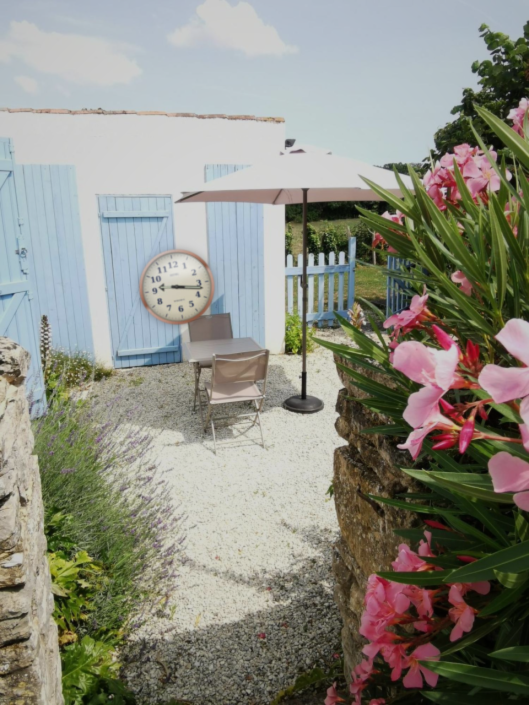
9:17
